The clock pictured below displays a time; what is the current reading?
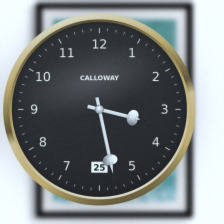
3:28
